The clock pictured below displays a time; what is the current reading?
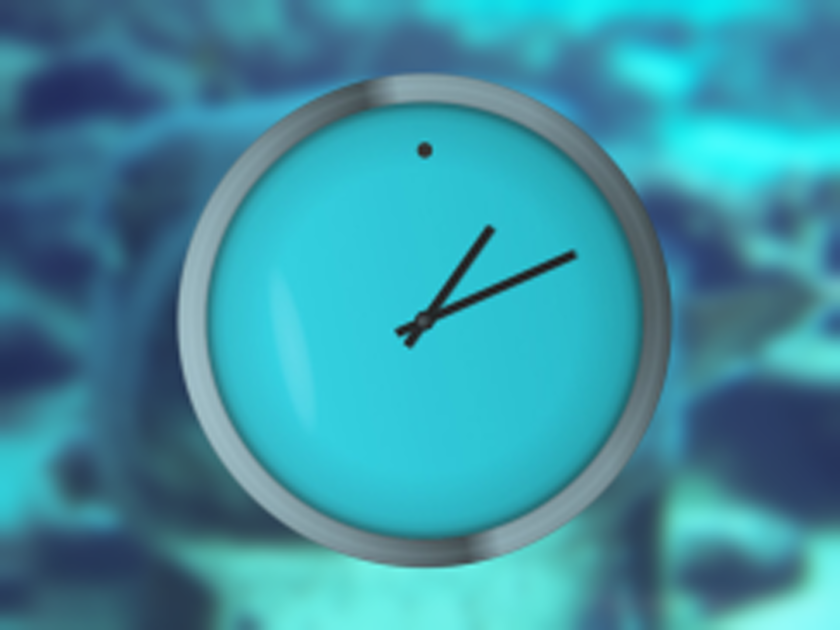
1:11
